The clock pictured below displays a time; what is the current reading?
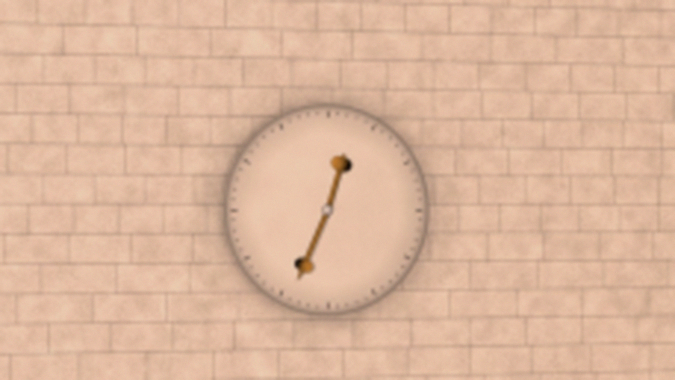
12:34
